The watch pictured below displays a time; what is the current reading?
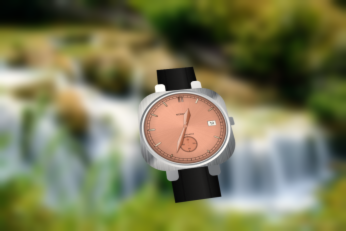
12:34
